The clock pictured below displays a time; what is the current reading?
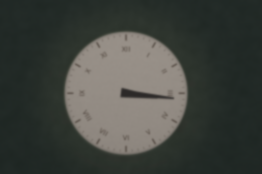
3:16
